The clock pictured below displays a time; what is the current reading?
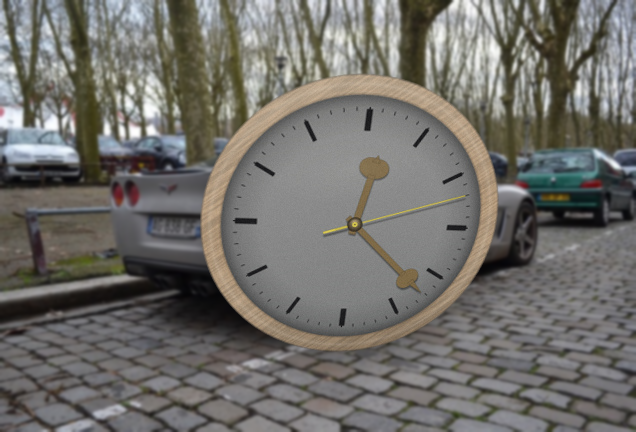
12:22:12
